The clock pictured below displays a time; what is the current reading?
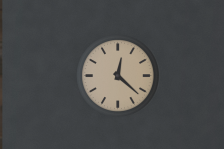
12:22
